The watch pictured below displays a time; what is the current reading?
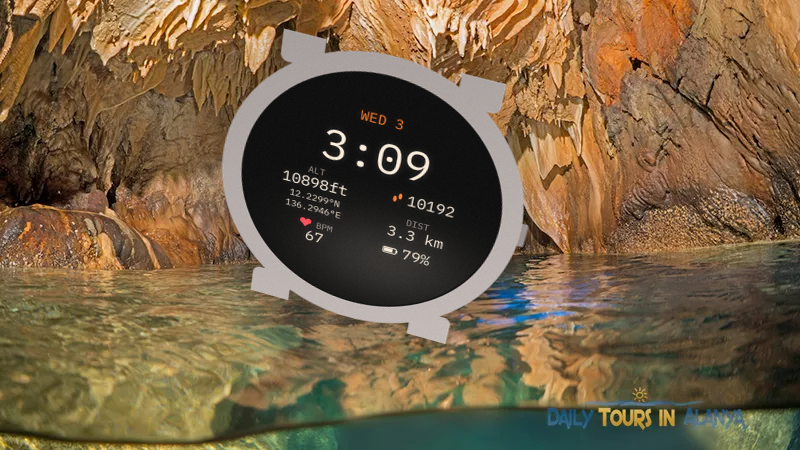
3:09
